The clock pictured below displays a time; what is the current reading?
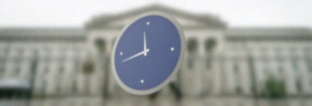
11:42
